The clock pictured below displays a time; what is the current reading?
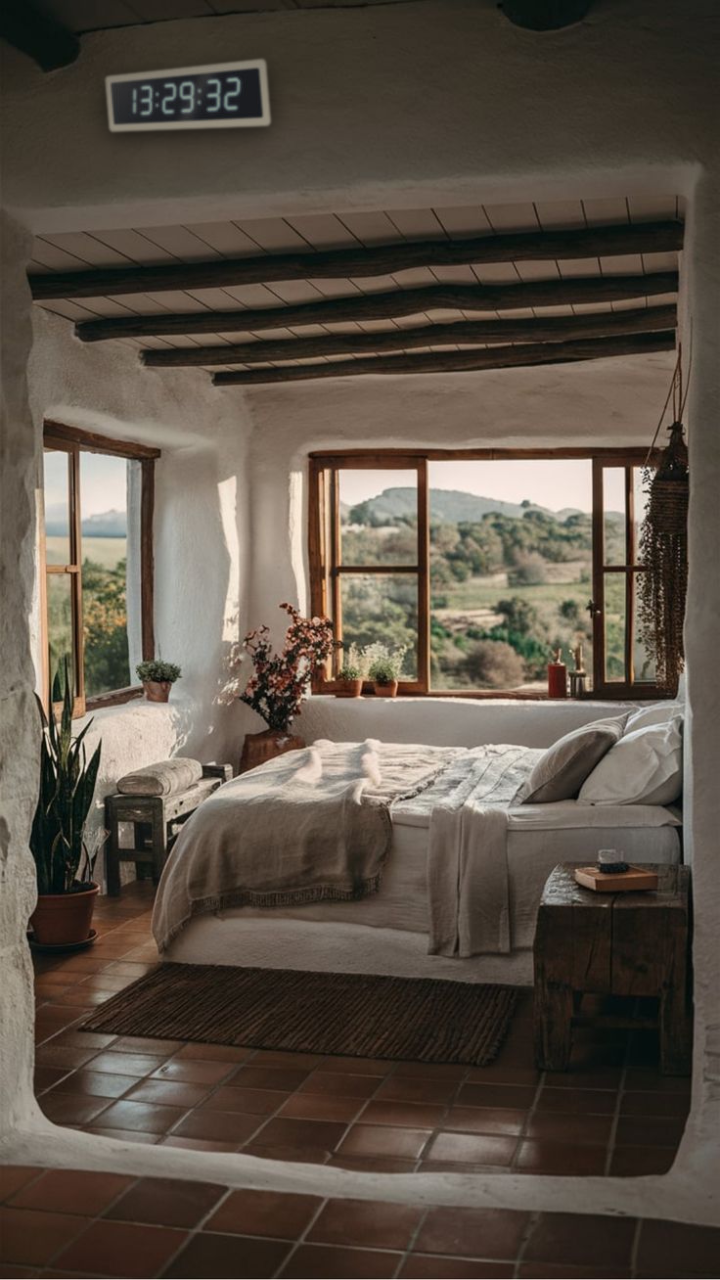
13:29:32
